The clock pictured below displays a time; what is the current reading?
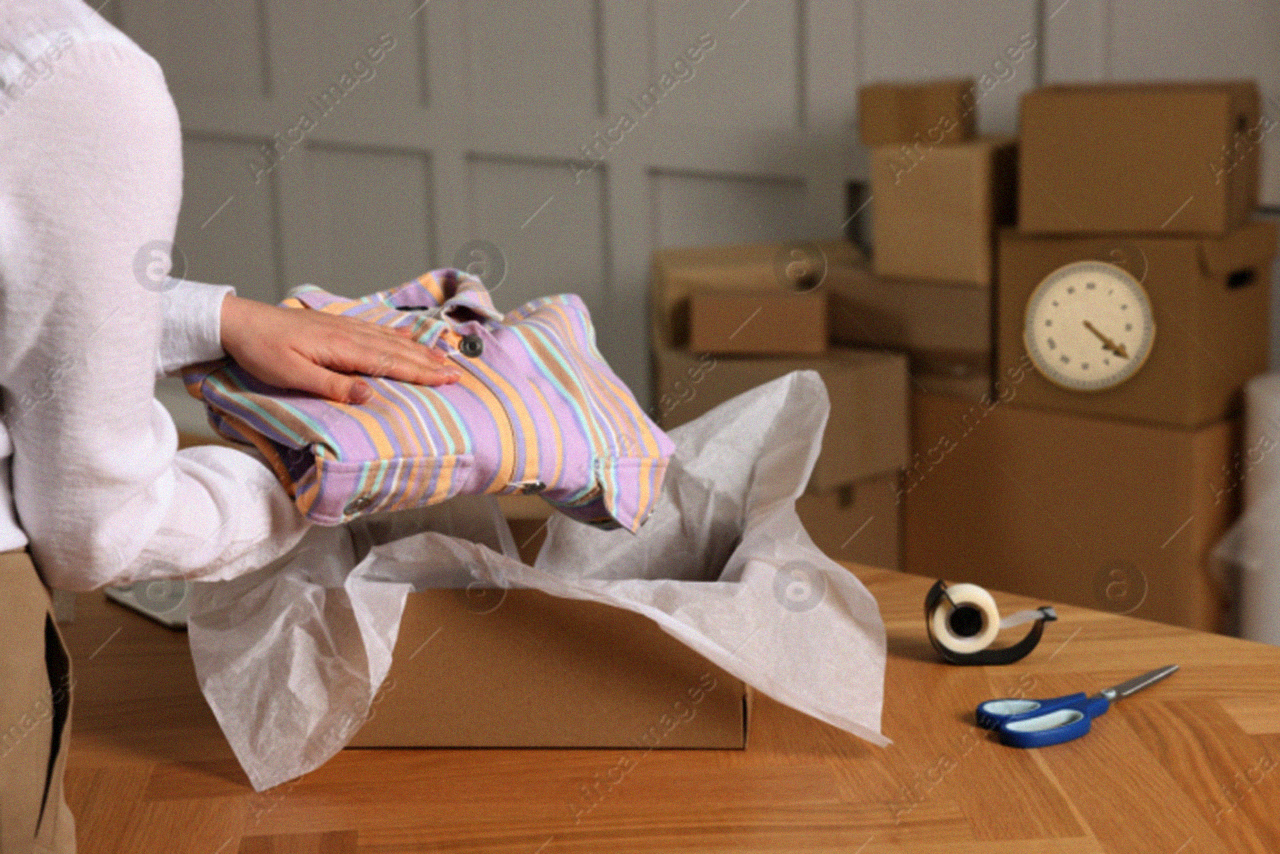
4:21
